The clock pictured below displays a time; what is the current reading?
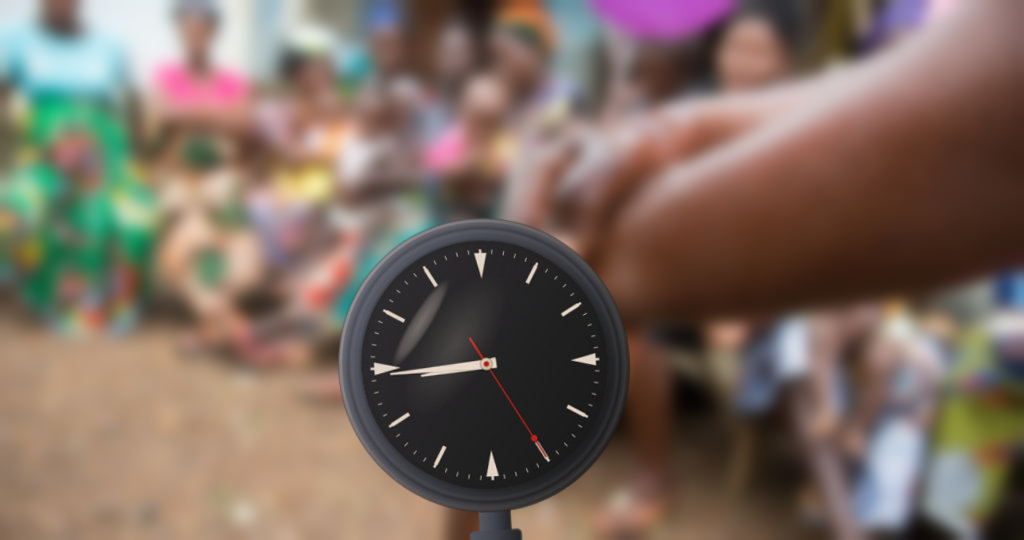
8:44:25
